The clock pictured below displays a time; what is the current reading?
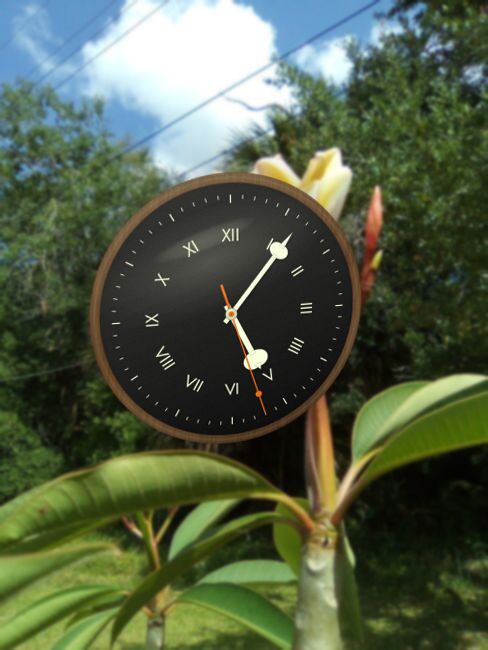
5:06:27
